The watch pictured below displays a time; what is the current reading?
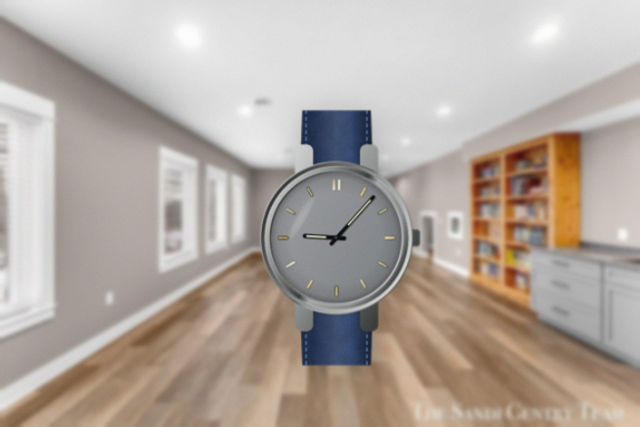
9:07
